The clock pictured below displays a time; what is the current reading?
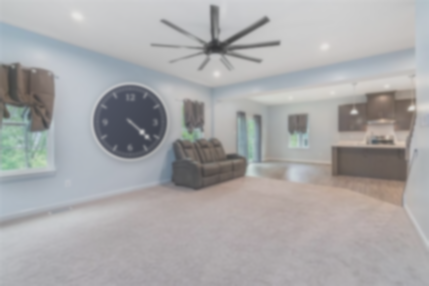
4:22
